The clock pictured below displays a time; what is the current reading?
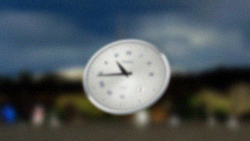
10:44
